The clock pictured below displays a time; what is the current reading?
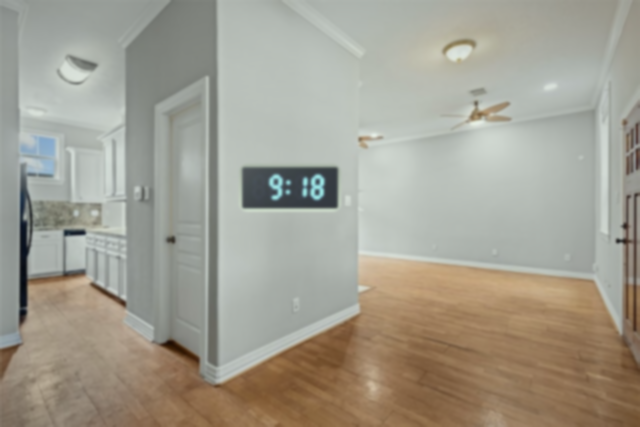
9:18
